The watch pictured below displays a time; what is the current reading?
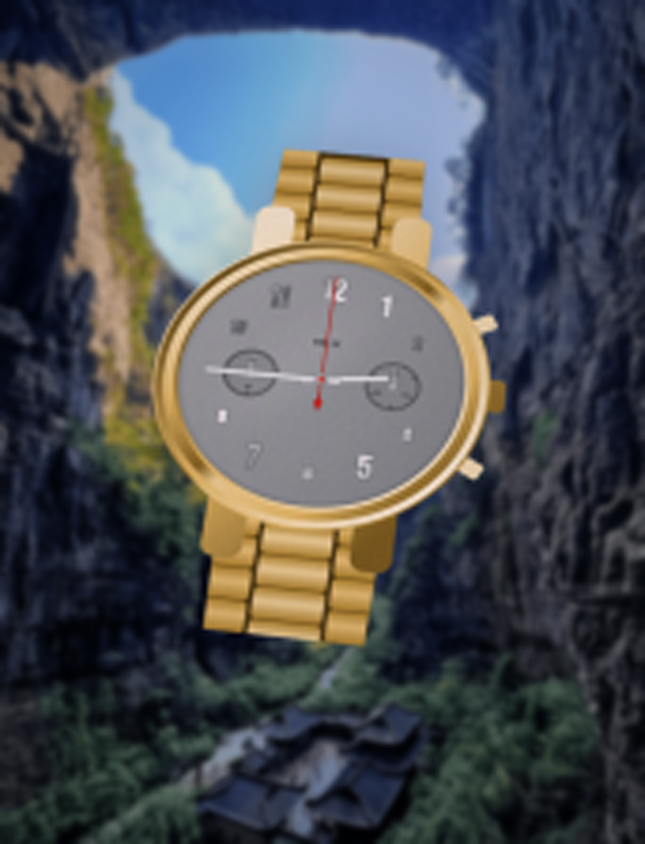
2:45
